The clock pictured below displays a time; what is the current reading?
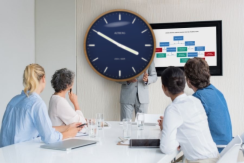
3:50
